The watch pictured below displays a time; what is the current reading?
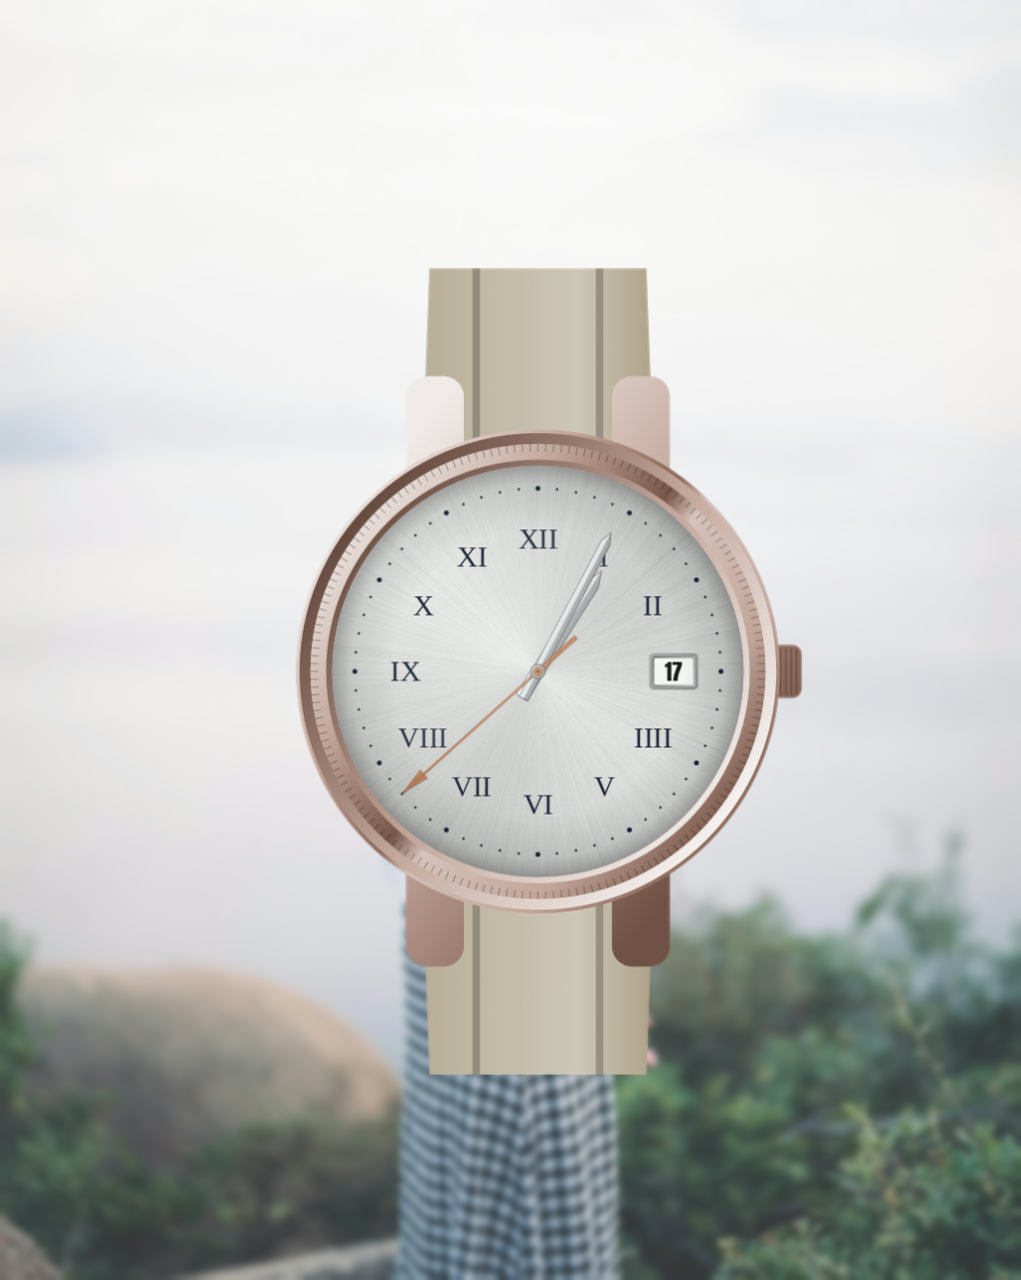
1:04:38
